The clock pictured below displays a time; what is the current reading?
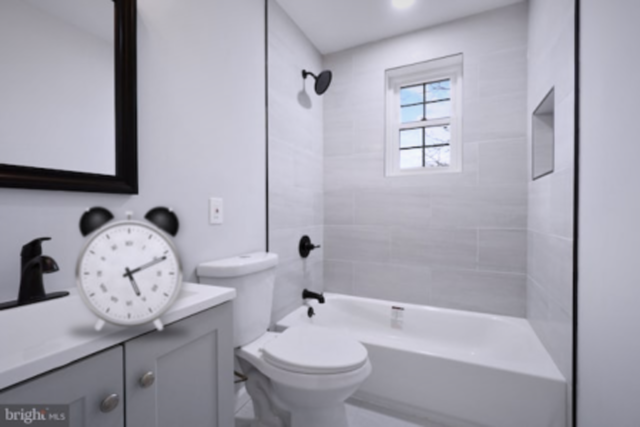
5:11
